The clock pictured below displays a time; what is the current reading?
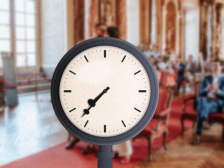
7:37
